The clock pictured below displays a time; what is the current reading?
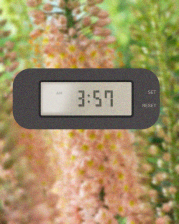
3:57
